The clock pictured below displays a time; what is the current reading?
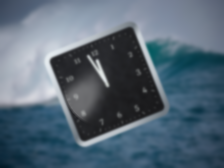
11:58
